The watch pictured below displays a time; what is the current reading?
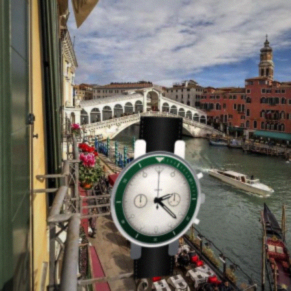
2:22
